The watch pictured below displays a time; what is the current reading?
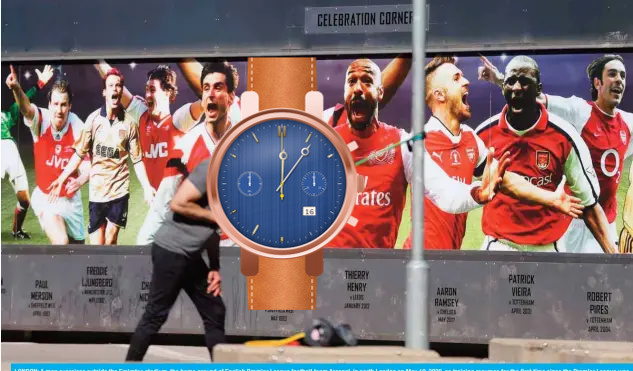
12:06
